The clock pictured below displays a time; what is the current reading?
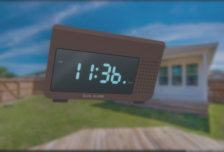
11:36
